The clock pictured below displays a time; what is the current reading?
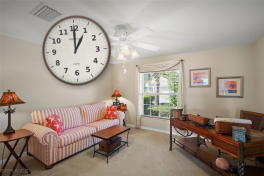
1:00
